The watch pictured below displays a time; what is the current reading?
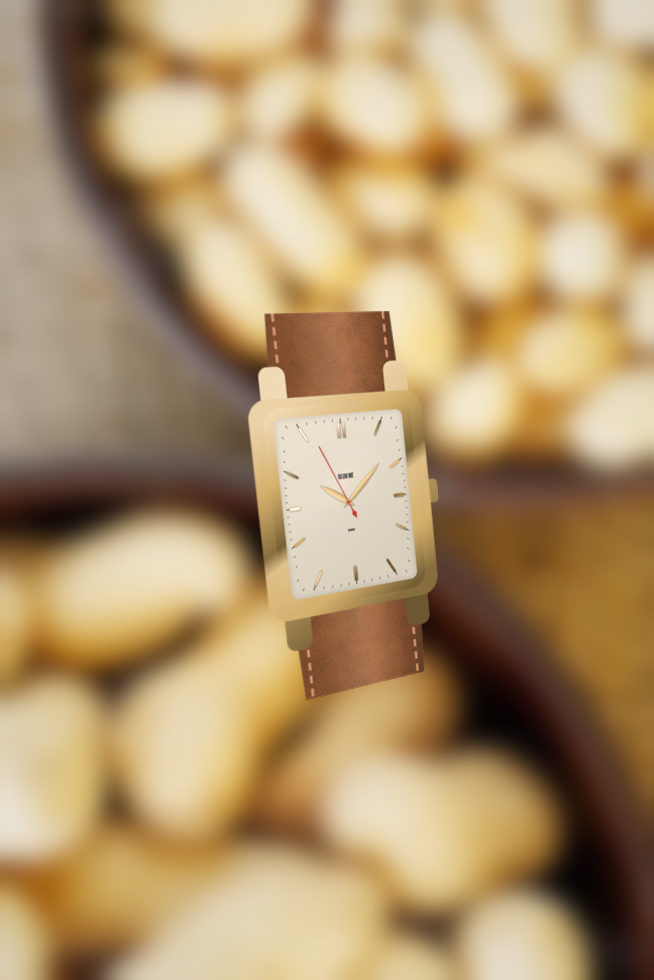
10:07:56
